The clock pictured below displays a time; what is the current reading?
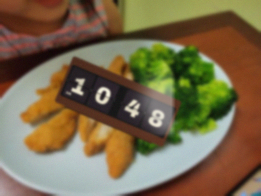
10:48
